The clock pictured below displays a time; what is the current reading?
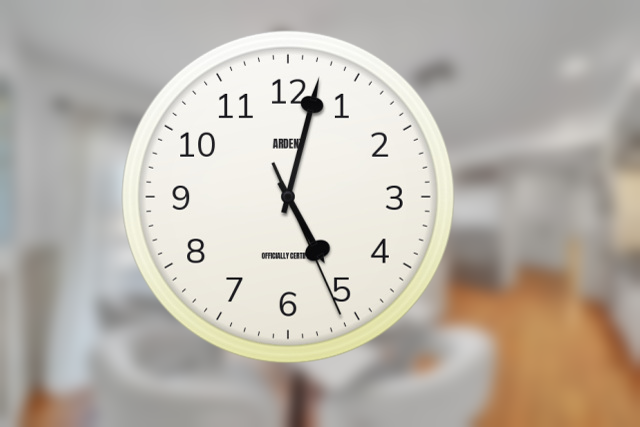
5:02:26
